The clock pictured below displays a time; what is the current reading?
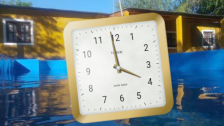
3:59
